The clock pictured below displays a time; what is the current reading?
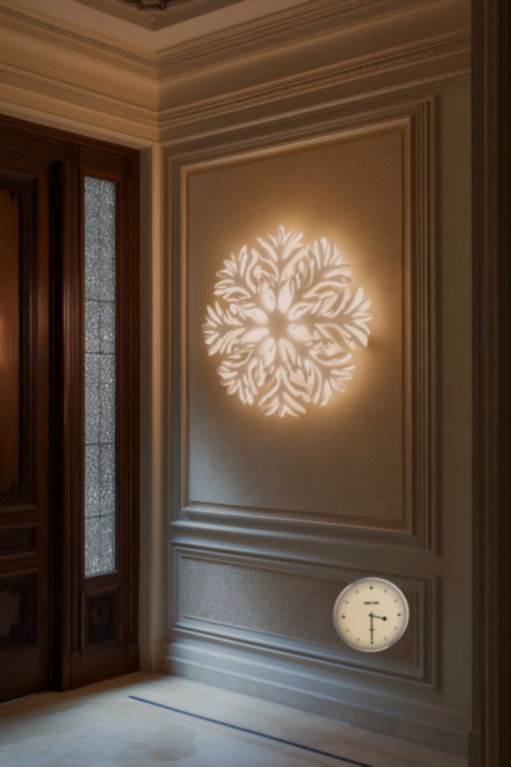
3:30
